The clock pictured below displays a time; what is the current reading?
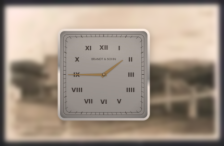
1:45
